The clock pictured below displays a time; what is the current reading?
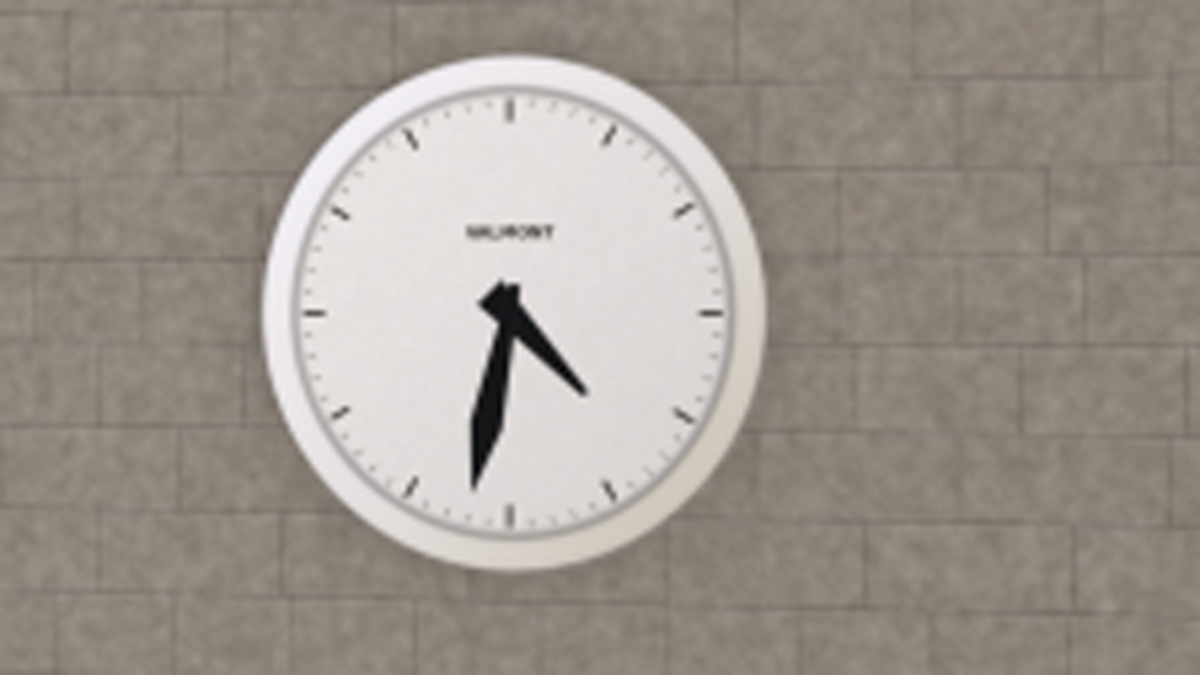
4:32
